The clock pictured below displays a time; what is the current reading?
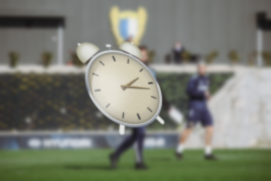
2:17
